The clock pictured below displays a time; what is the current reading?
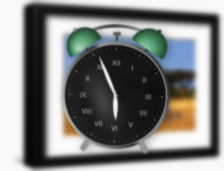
5:56
